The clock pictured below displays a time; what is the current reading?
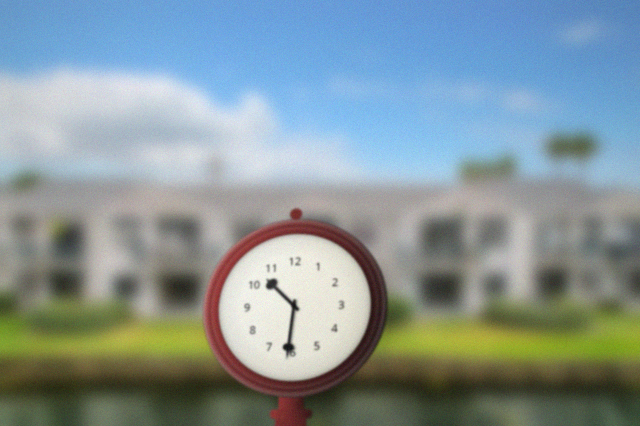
10:31
